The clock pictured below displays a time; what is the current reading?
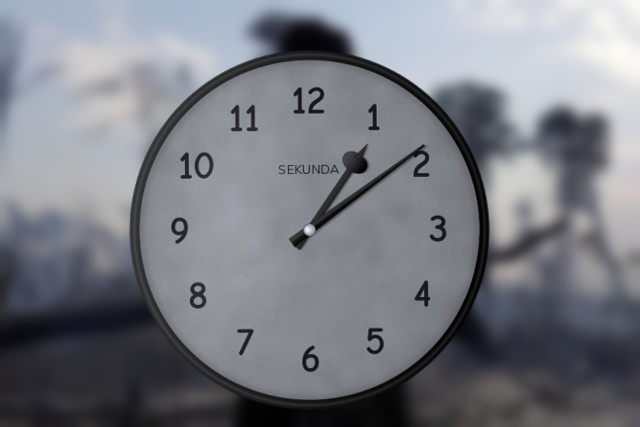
1:09
